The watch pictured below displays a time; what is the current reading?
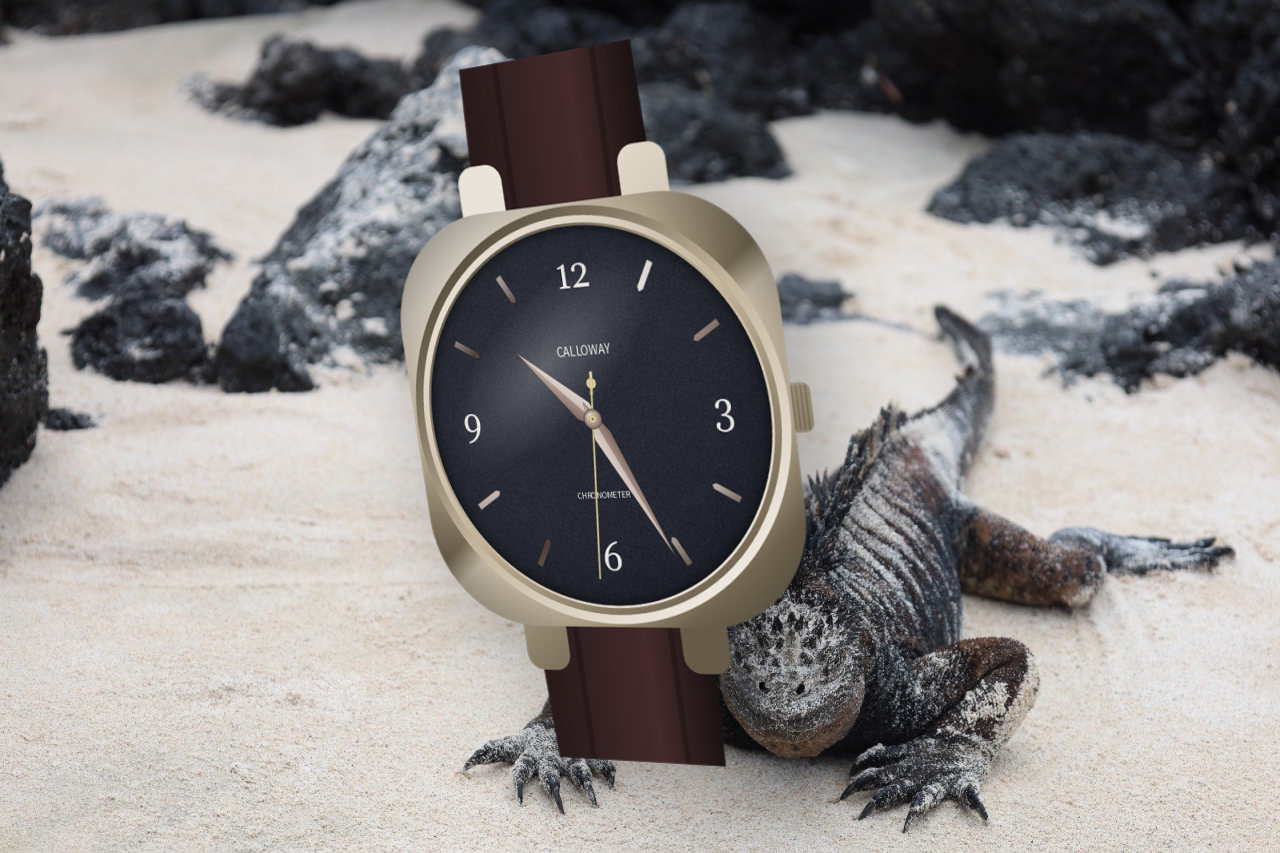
10:25:31
